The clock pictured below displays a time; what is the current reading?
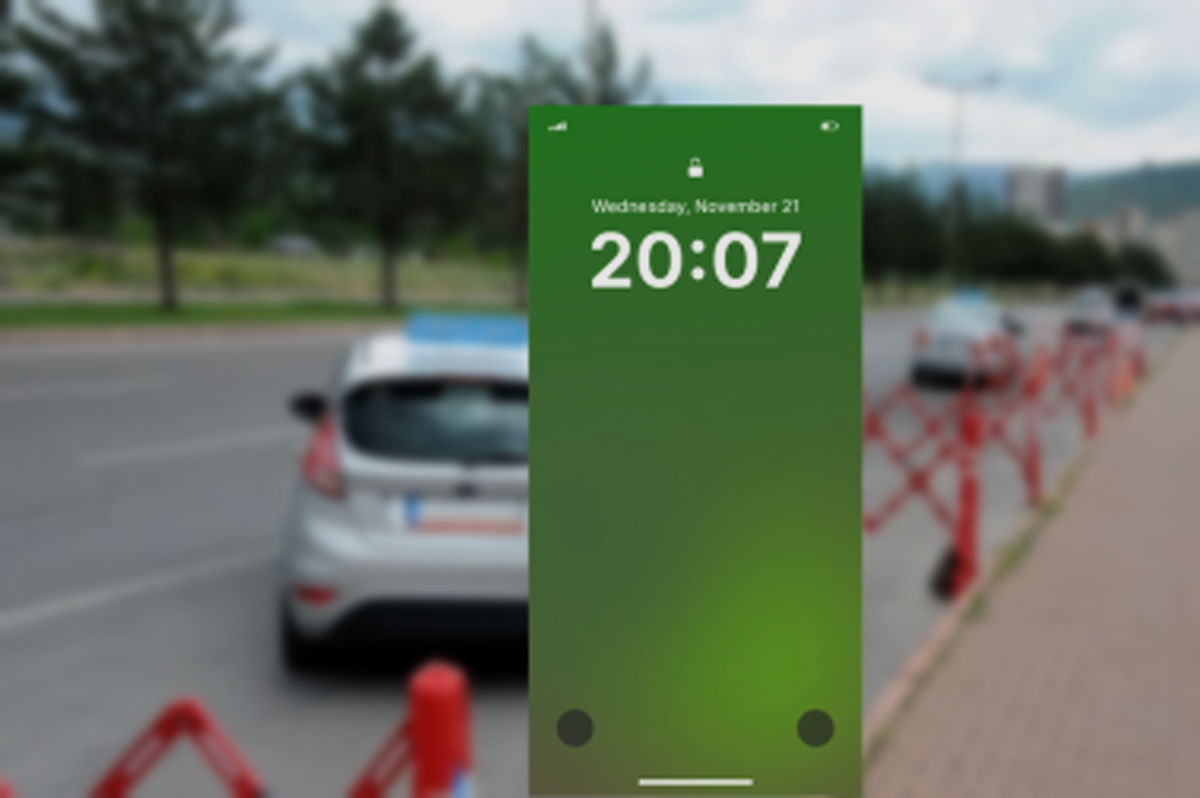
20:07
